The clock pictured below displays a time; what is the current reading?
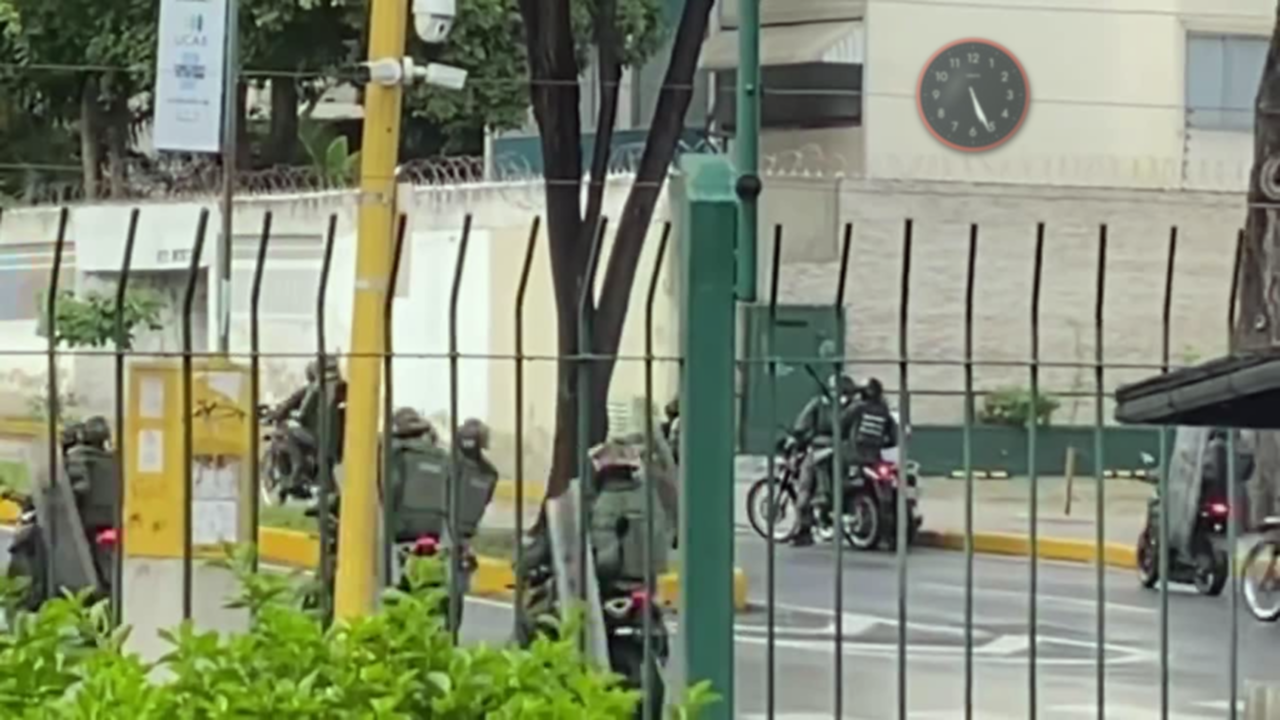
5:26
